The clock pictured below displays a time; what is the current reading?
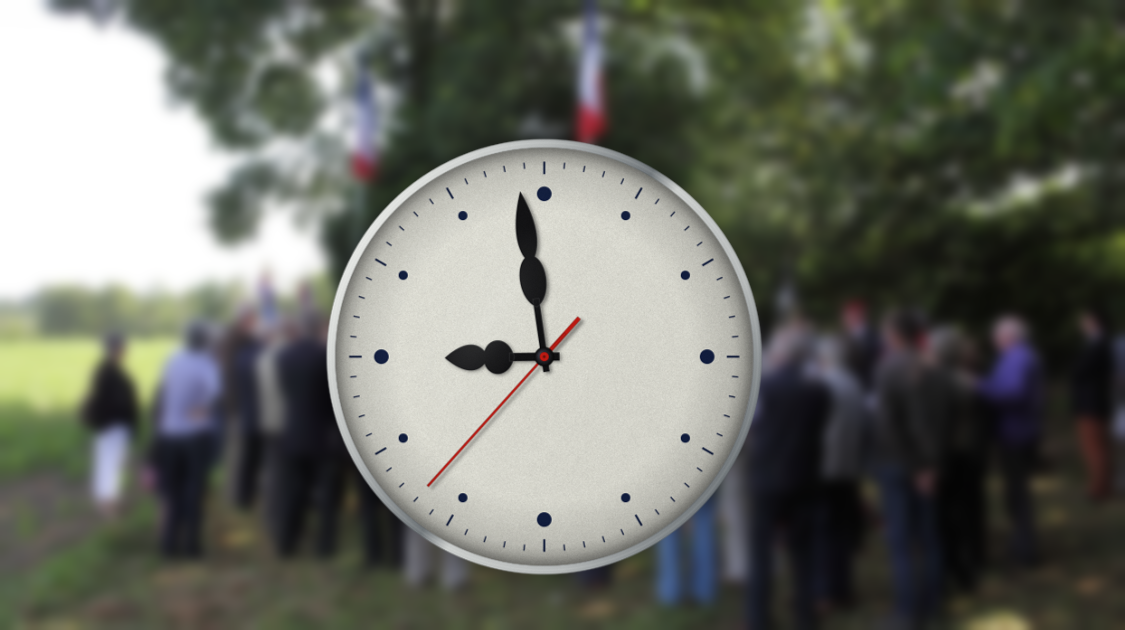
8:58:37
